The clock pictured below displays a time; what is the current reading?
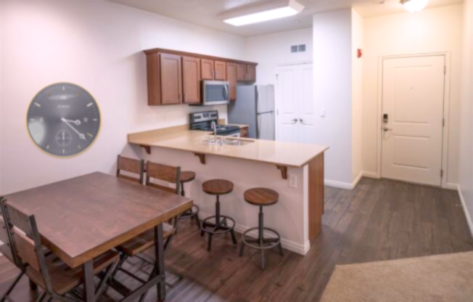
3:22
